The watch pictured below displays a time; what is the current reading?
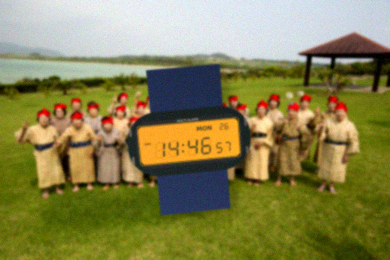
14:46:57
